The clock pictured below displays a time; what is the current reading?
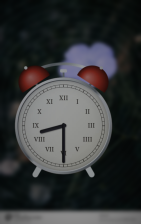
8:30
